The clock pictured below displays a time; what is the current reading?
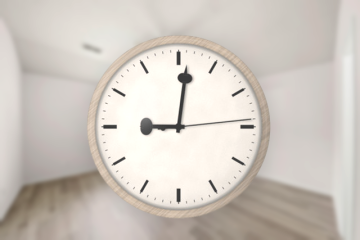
9:01:14
